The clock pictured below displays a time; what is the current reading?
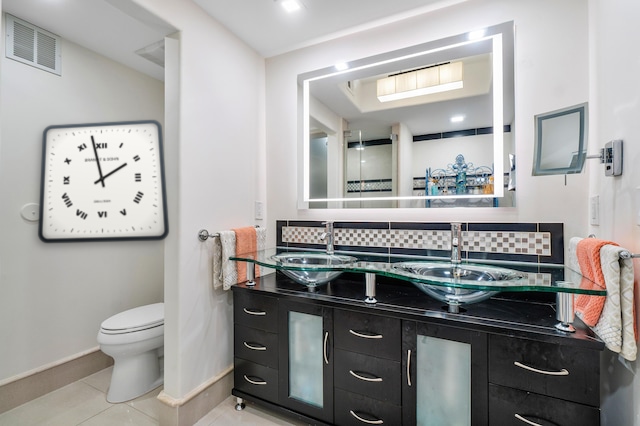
1:58
